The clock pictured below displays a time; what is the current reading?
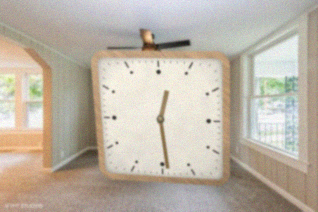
12:29
